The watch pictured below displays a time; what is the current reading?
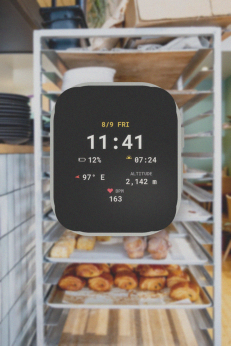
11:41
